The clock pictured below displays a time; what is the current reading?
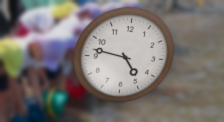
4:47
